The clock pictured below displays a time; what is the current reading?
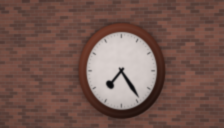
7:24
